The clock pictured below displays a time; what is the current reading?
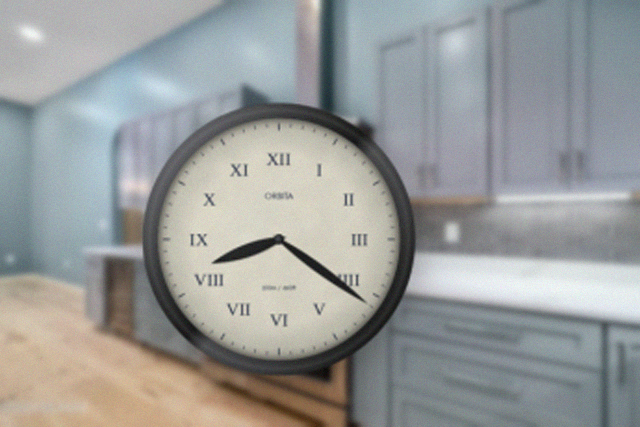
8:21
